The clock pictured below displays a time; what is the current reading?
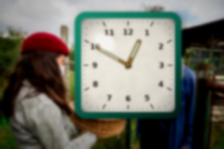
12:50
